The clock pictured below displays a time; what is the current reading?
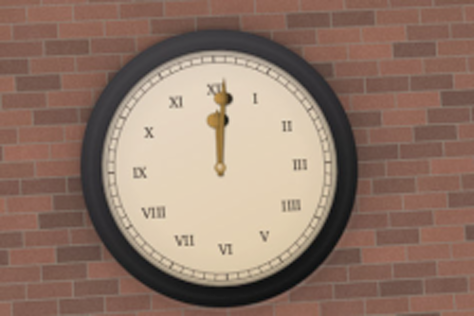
12:01
